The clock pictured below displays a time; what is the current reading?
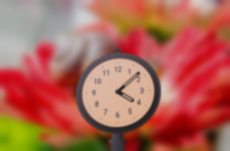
4:08
